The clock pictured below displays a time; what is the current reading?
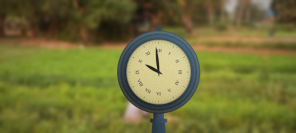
9:59
